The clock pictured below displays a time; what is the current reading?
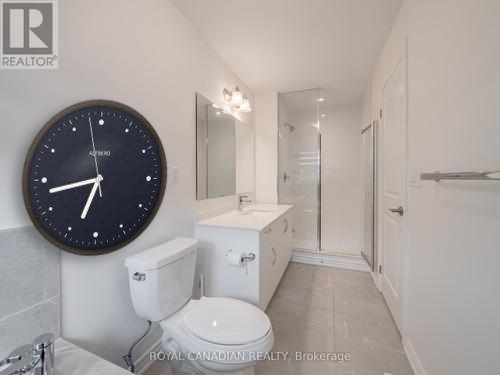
6:42:58
